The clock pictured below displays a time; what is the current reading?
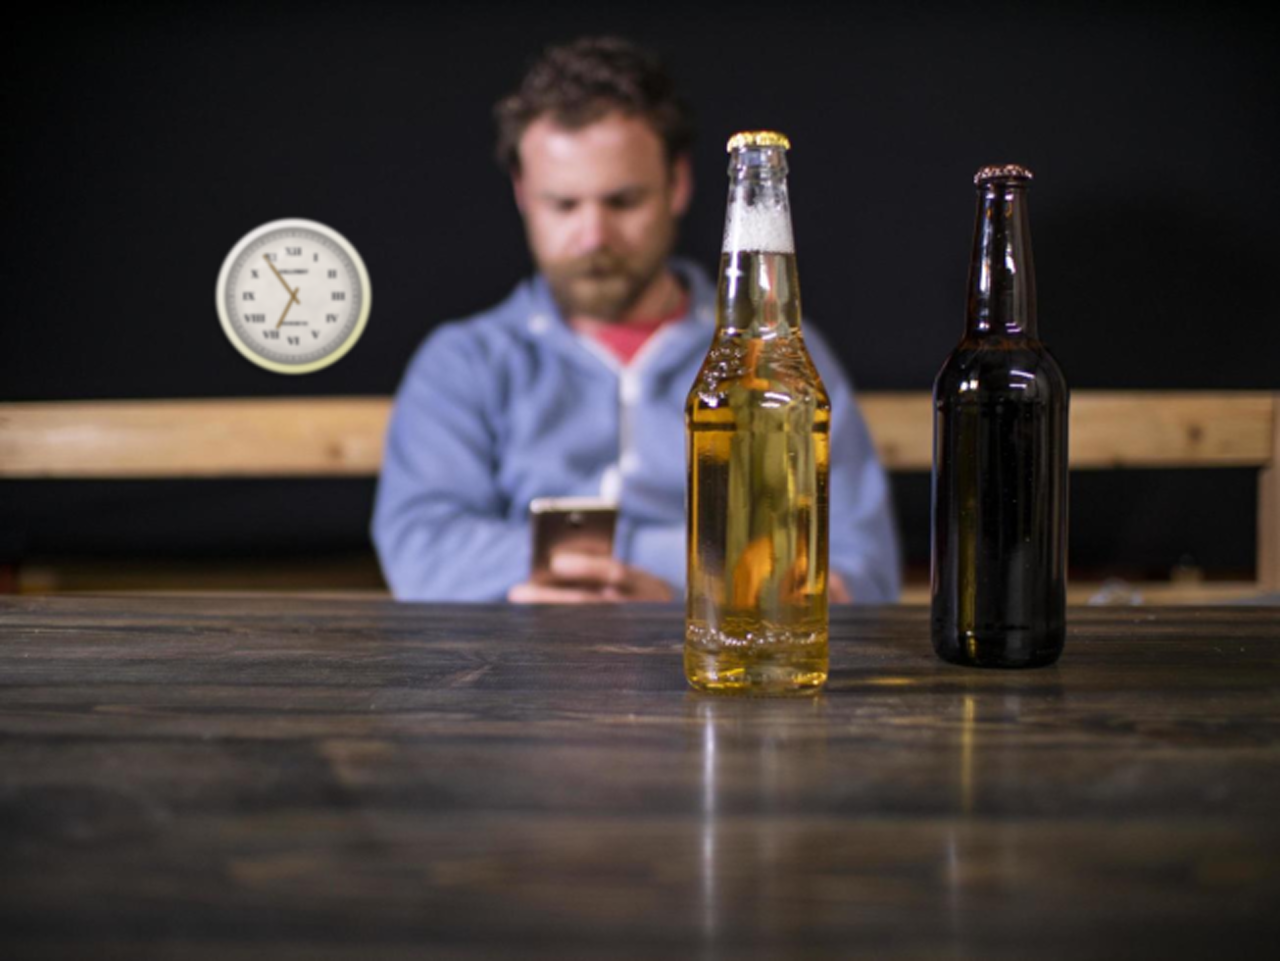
6:54
